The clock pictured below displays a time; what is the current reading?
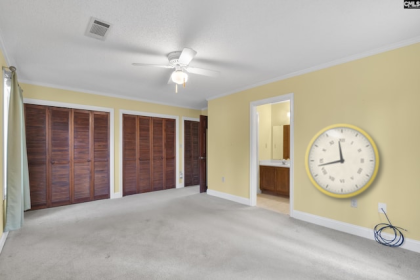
11:43
